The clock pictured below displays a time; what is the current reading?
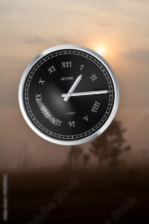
1:15
